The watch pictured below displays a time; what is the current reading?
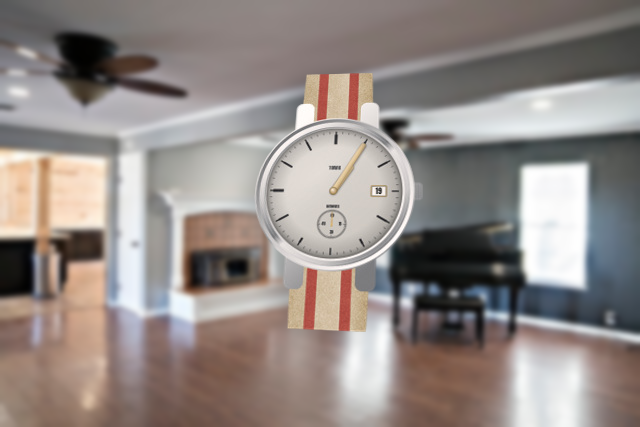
1:05
